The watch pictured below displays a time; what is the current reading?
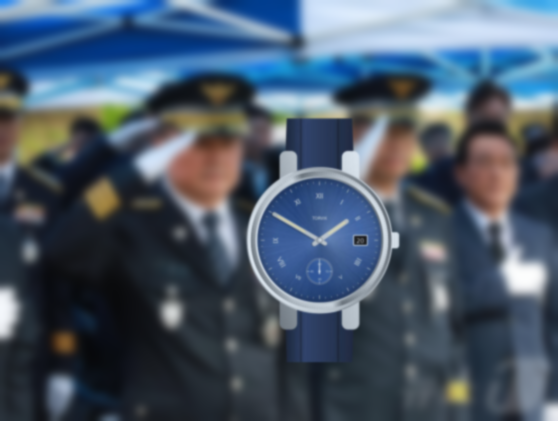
1:50
